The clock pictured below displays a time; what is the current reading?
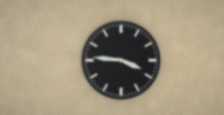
3:46
